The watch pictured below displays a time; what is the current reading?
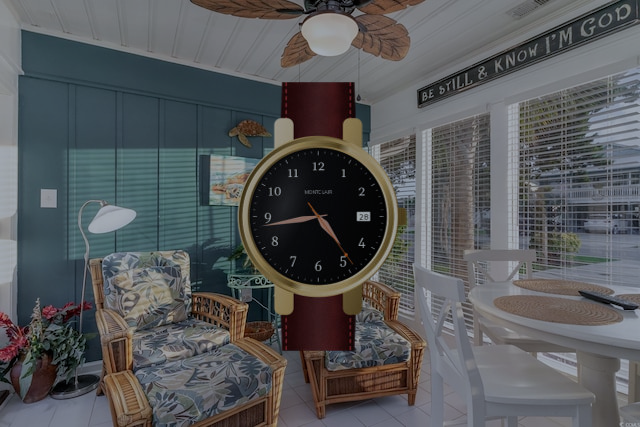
4:43:24
